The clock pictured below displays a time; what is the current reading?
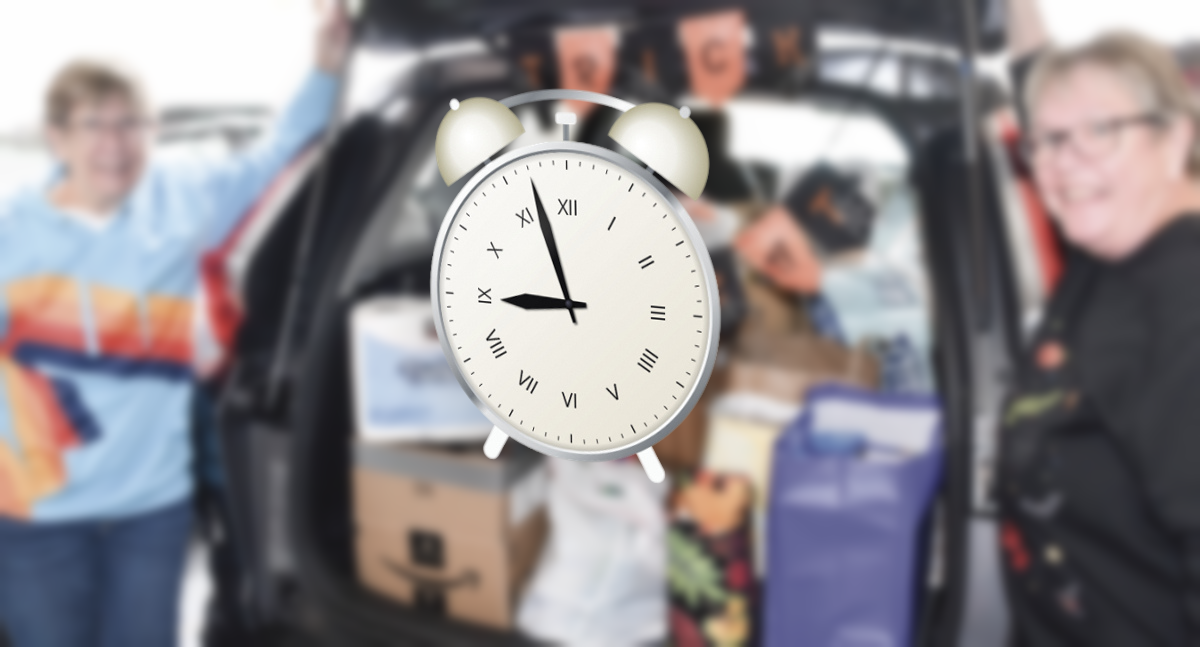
8:57
